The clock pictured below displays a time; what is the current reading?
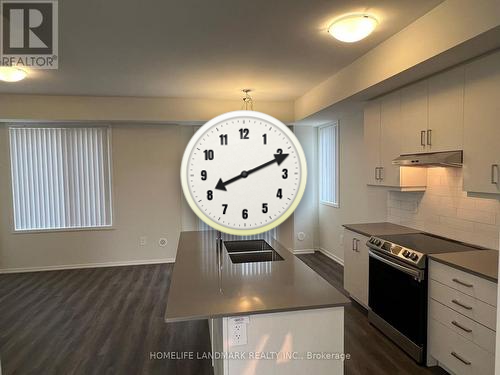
8:11
